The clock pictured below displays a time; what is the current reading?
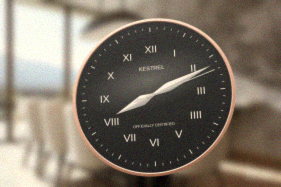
8:11:12
